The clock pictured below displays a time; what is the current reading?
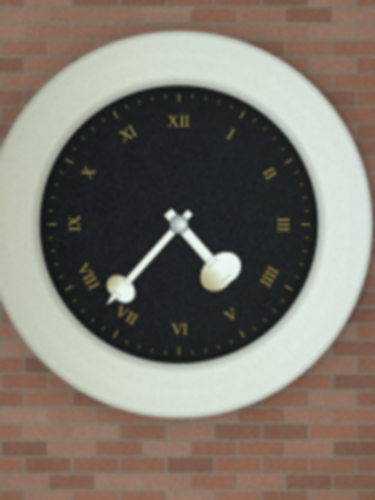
4:37
